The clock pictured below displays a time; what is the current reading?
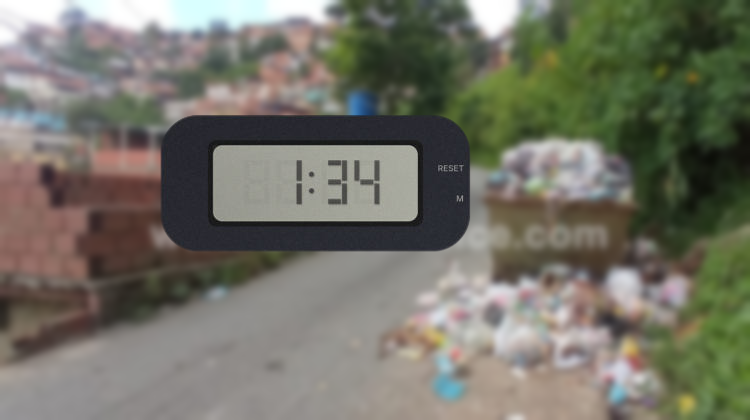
1:34
